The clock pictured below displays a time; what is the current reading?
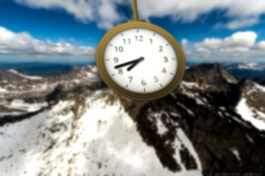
7:42
